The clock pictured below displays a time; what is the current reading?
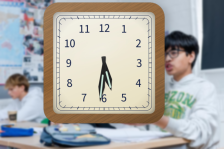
5:31
